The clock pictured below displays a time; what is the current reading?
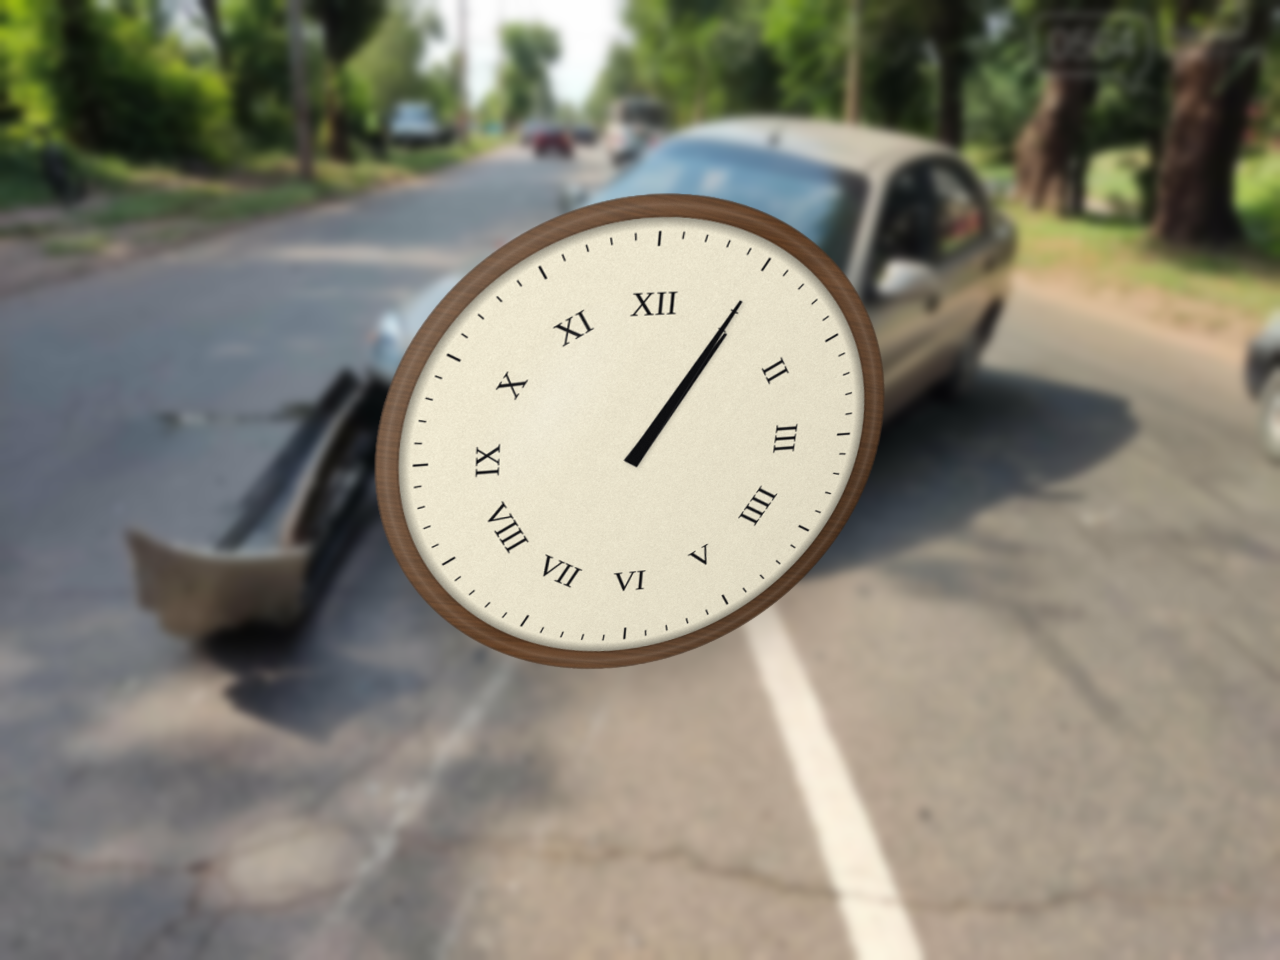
1:05
